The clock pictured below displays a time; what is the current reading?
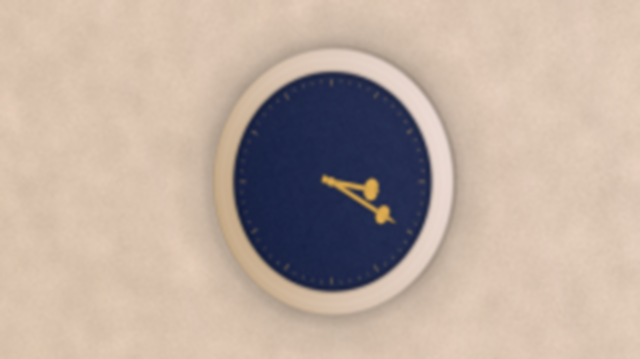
3:20
